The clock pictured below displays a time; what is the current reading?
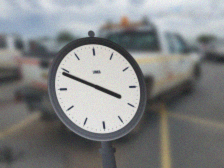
3:49
